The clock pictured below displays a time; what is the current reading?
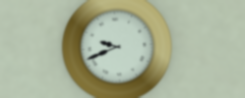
9:42
